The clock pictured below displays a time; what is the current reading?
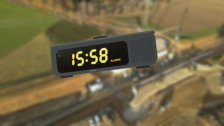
15:58
